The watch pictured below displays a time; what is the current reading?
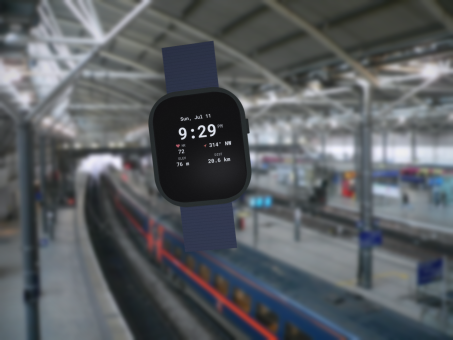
9:29
